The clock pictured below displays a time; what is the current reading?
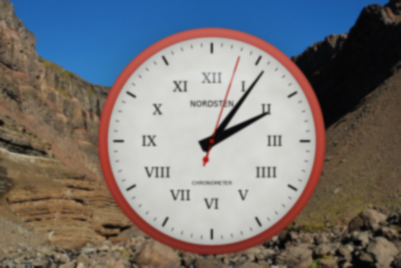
2:06:03
